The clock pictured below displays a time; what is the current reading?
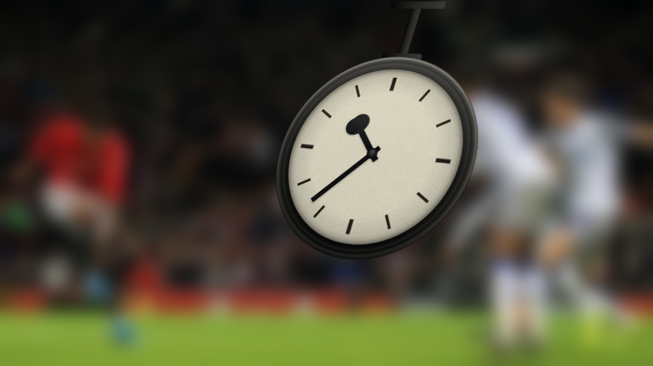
10:37
